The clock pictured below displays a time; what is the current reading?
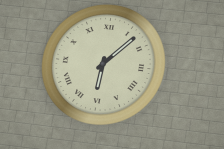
6:07
